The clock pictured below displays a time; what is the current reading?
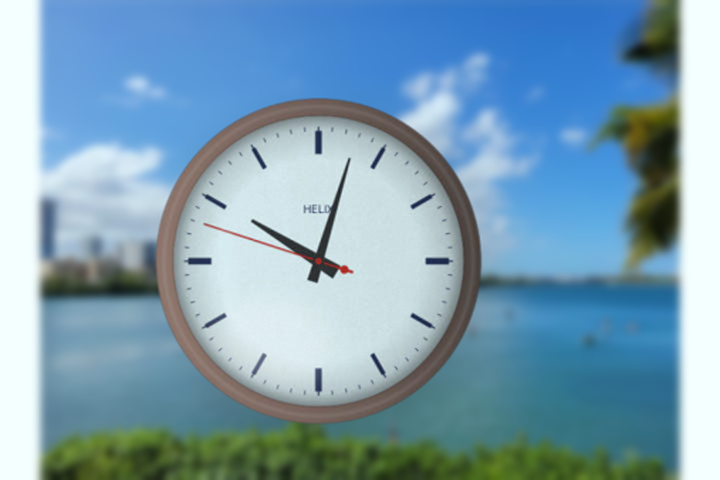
10:02:48
